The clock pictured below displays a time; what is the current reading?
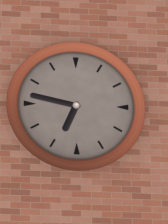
6:47
